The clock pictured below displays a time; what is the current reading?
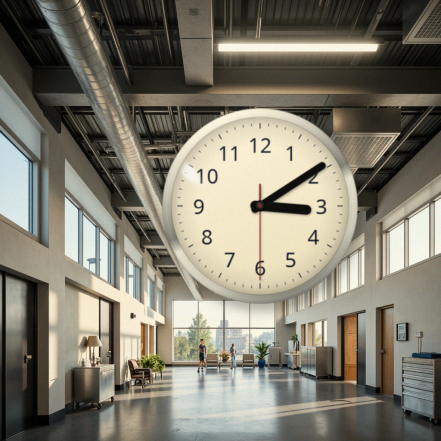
3:09:30
